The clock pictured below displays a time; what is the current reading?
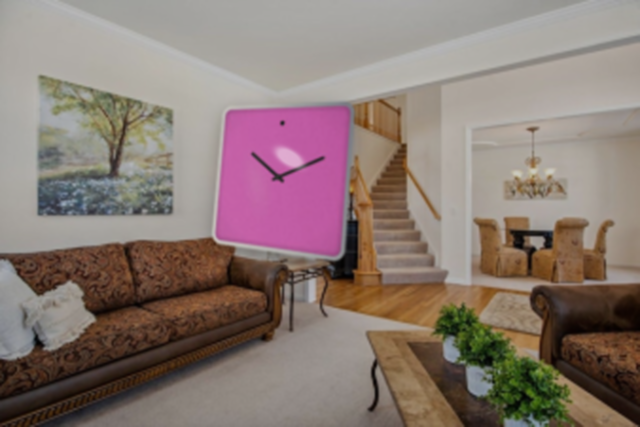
10:11
